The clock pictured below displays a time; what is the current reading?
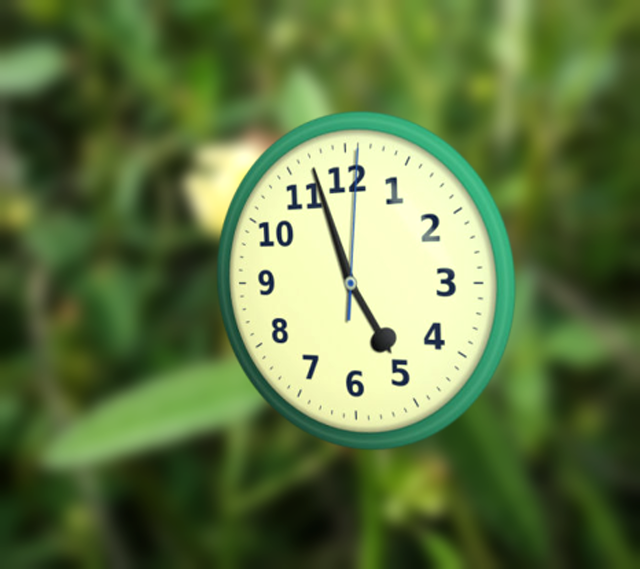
4:57:01
